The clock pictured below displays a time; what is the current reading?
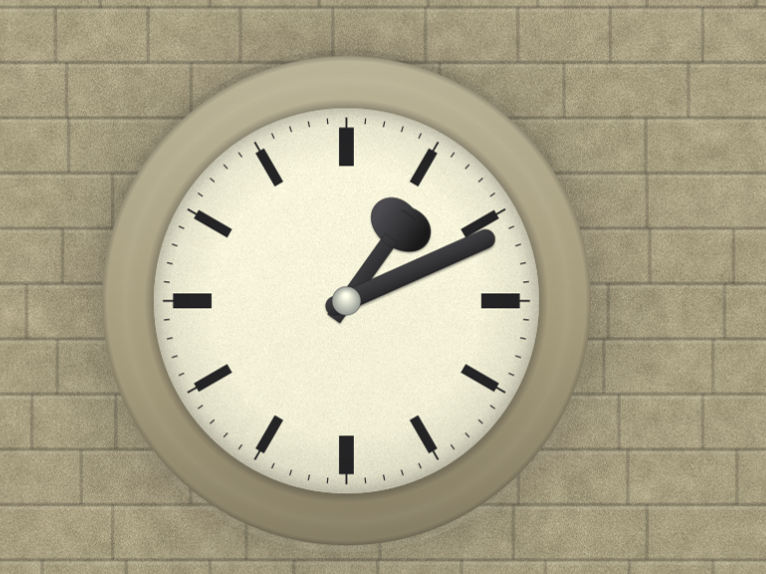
1:11
